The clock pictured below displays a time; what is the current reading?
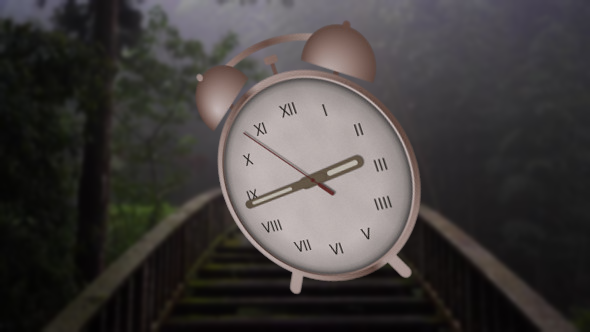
2:43:53
